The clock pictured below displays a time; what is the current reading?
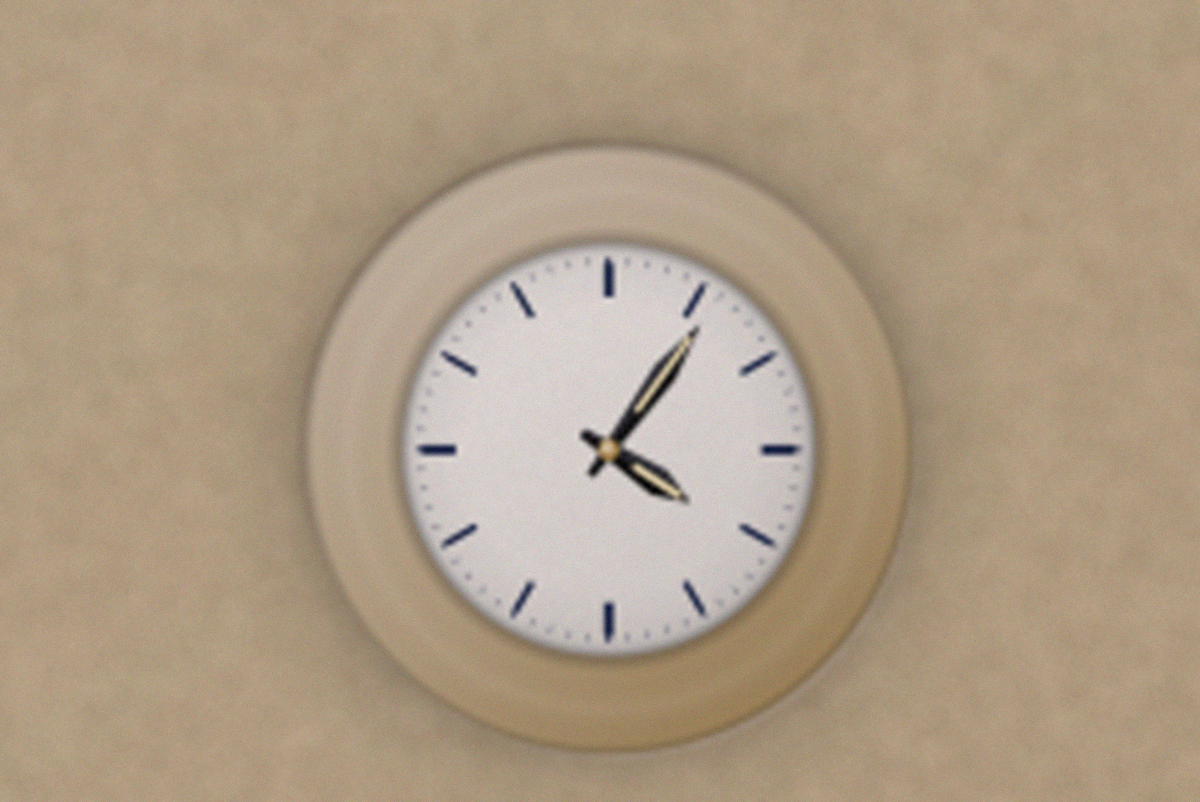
4:06
